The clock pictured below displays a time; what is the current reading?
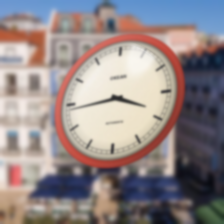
3:44
